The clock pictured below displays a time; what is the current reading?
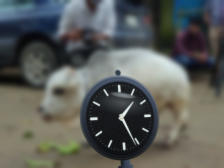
1:26
